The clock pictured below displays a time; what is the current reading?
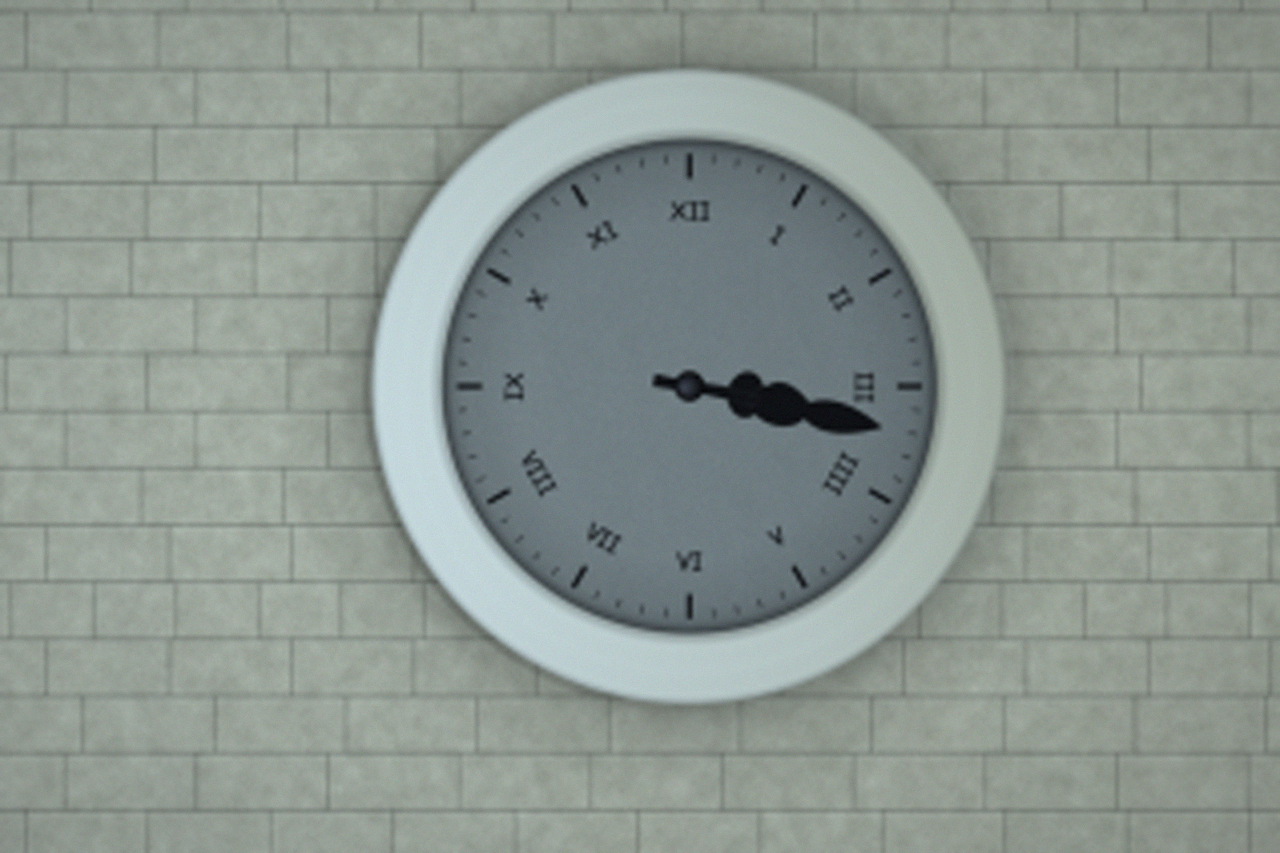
3:17
